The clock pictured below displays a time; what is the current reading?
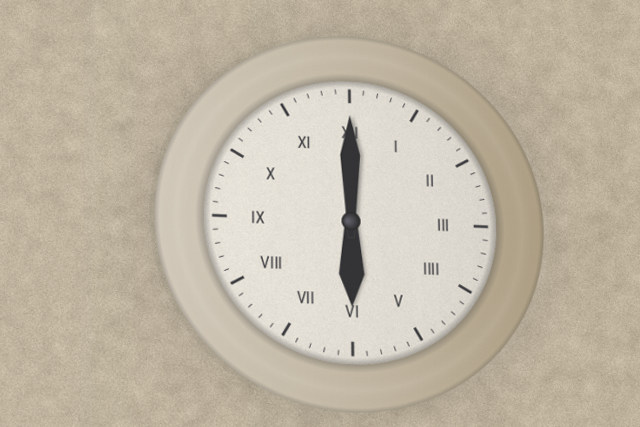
6:00
